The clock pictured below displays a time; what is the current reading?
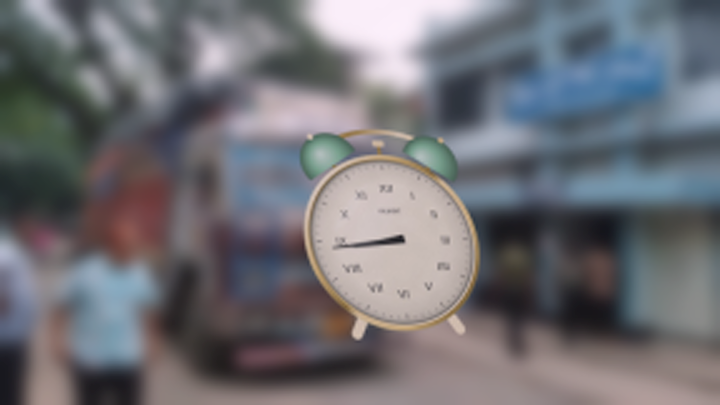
8:44
